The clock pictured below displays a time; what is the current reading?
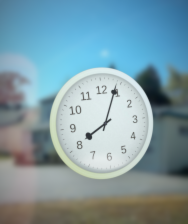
8:04
